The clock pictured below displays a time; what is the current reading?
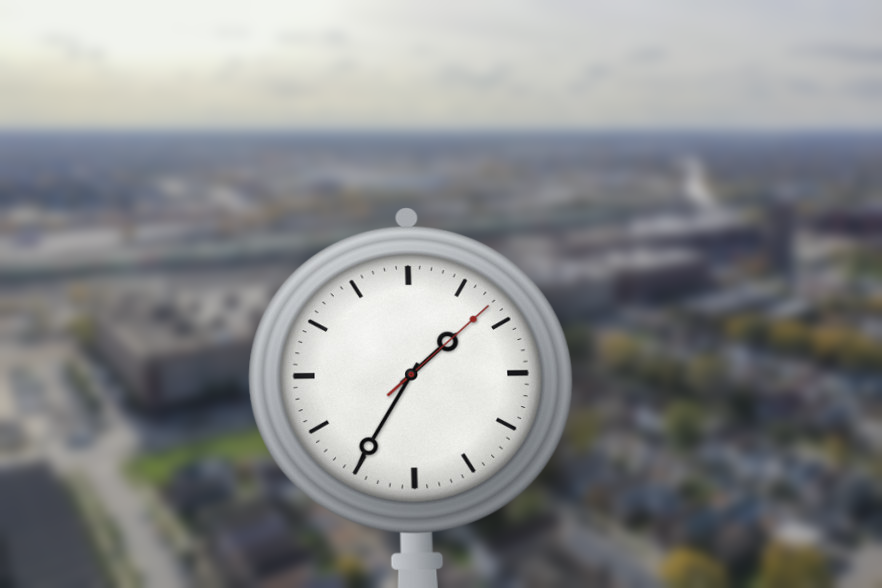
1:35:08
